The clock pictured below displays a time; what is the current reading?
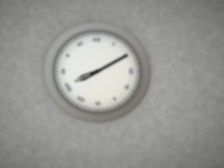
8:10
